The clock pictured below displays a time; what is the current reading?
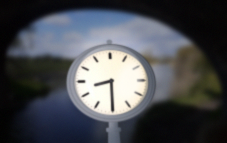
8:30
